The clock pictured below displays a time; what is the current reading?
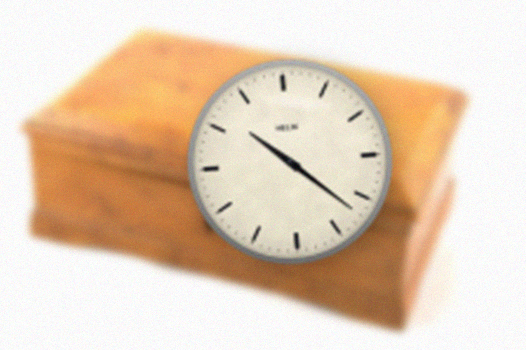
10:22
